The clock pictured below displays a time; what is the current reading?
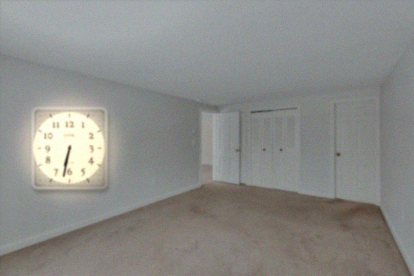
6:32
